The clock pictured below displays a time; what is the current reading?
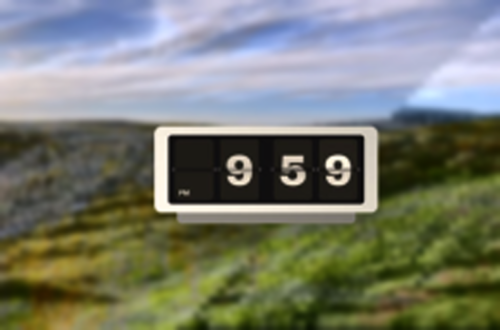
9:59
